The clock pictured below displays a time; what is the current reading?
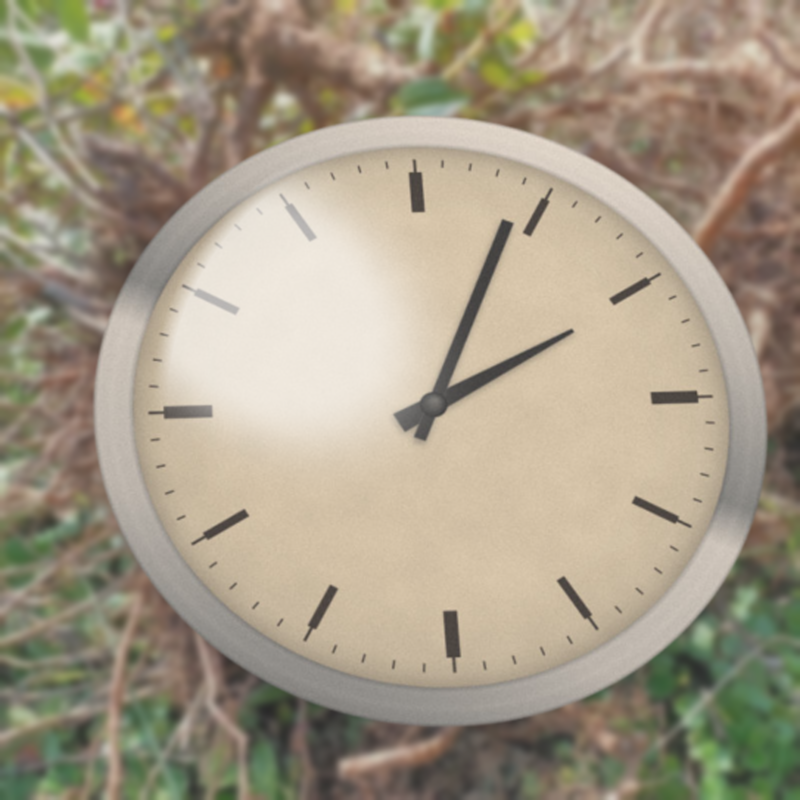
2:04
